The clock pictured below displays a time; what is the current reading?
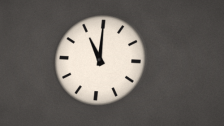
11:00
